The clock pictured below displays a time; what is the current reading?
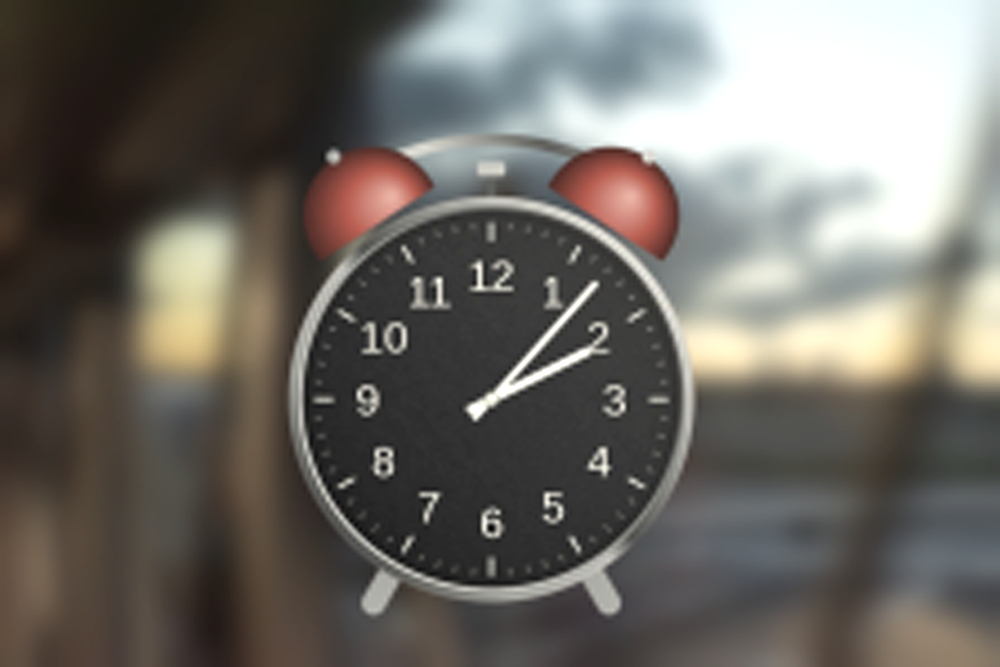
2:07
